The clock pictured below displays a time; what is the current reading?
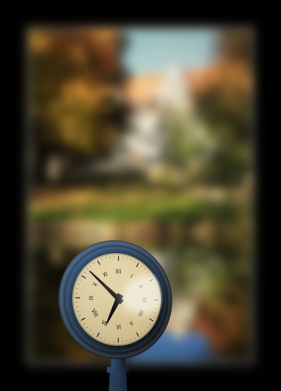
6:52
